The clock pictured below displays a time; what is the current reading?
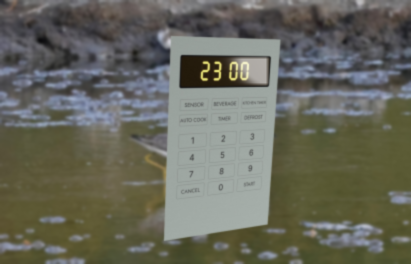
23:00
